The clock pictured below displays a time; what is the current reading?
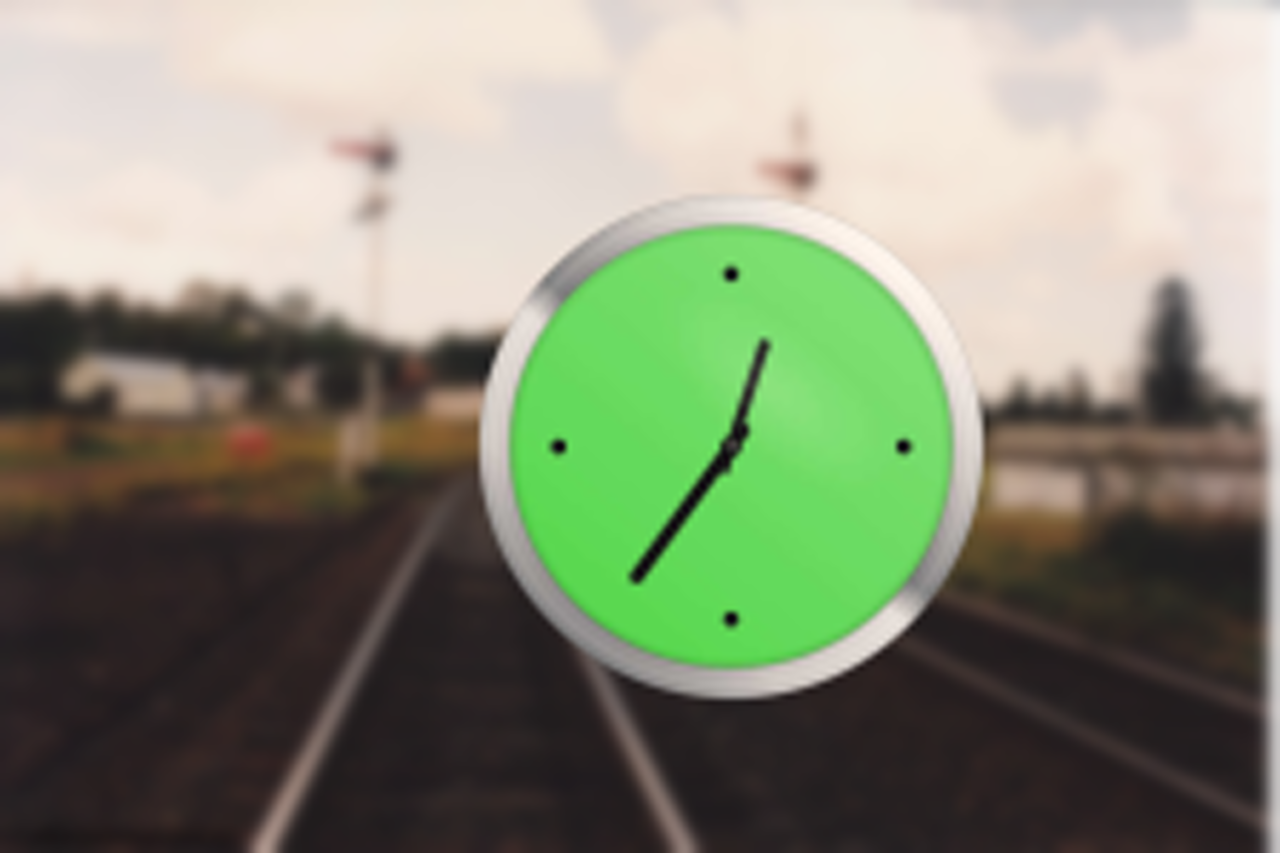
12:36
